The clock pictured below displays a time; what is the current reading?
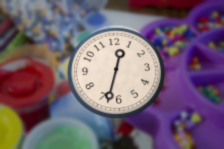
12:33
